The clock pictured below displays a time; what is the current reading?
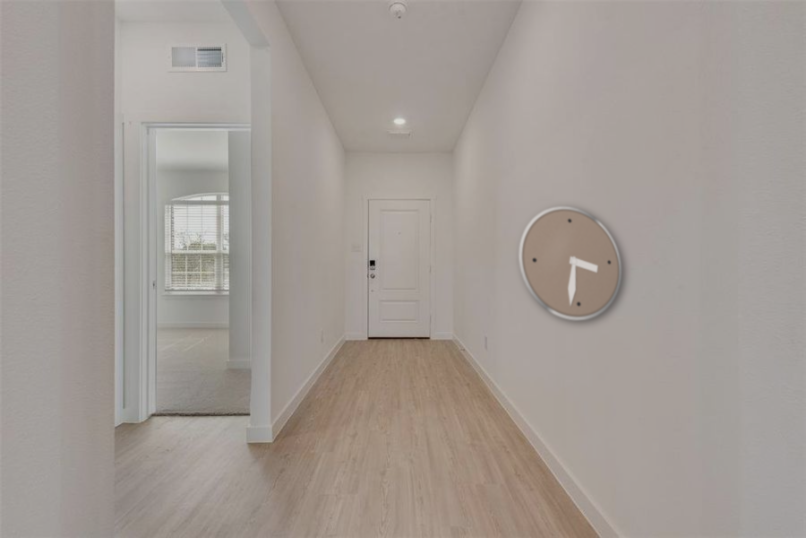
3:32
